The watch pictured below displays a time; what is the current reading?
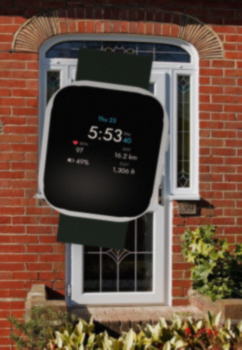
5:53
